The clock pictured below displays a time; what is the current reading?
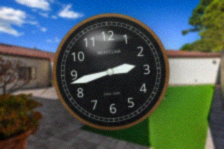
2:43
